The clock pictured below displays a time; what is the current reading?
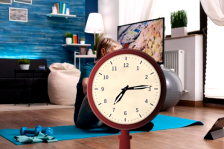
7:14
